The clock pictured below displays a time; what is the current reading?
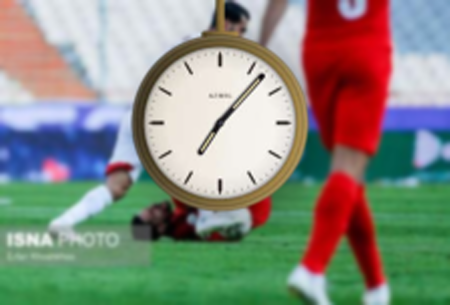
7:07
